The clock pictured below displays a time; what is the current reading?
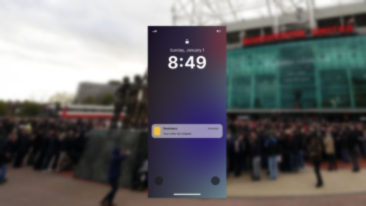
8:49
